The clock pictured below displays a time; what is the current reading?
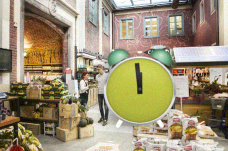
11:59
